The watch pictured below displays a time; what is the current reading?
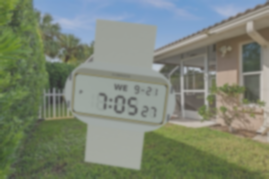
7:05:27
